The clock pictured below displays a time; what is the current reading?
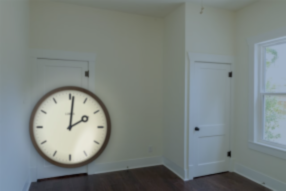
2:01
